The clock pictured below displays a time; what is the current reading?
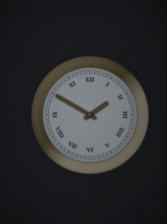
1:50
